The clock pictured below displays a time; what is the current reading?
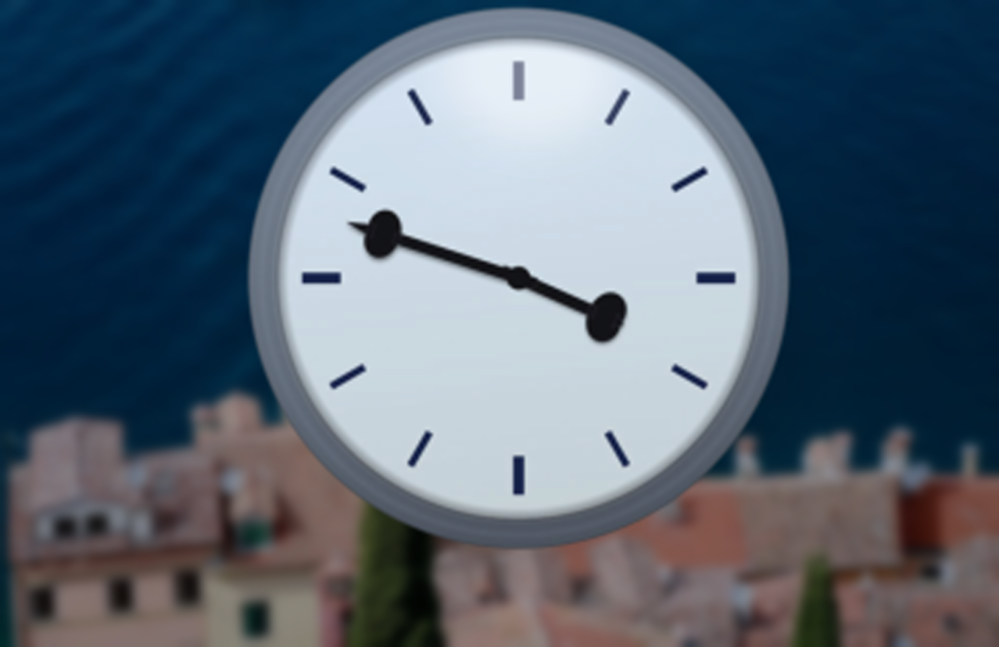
3:48
